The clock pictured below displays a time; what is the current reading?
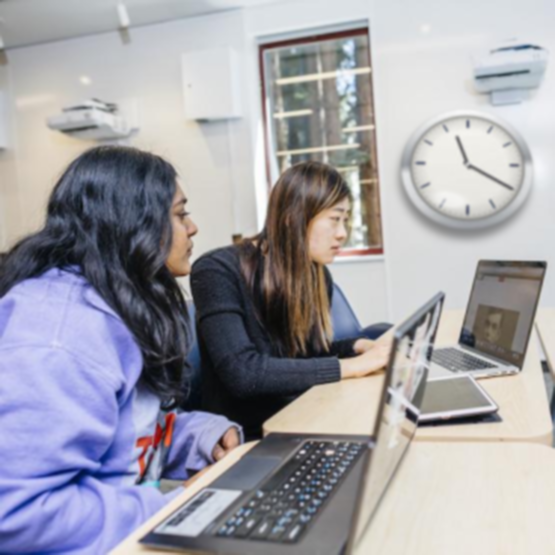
11:20
